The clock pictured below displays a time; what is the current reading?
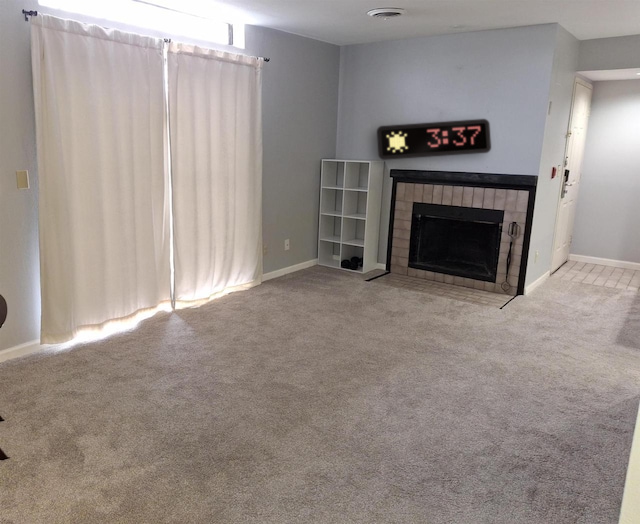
3:37
